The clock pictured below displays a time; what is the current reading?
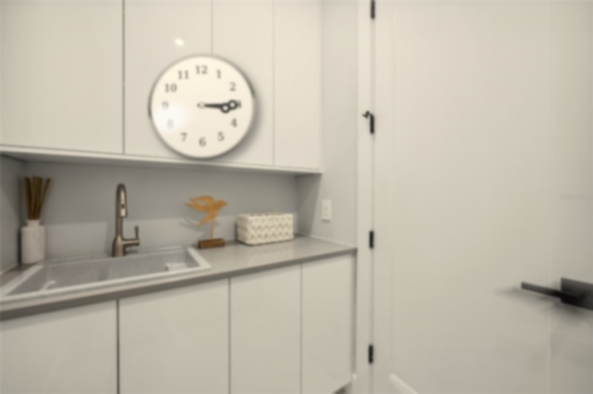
3:15
